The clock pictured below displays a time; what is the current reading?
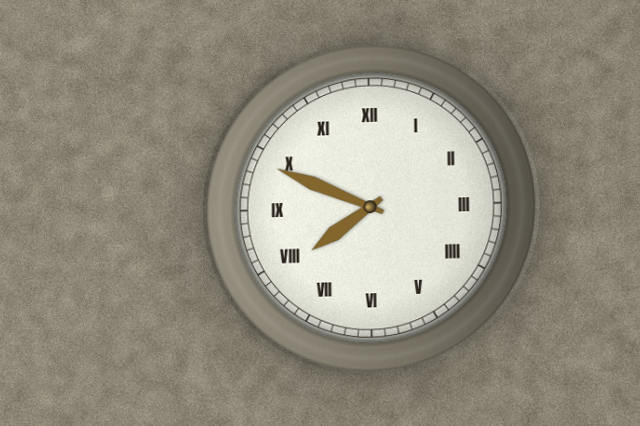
7:49
